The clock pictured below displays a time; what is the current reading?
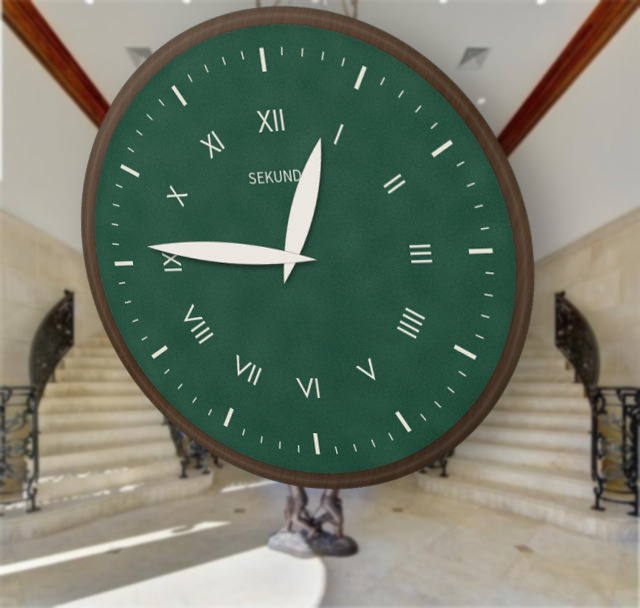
12:46
